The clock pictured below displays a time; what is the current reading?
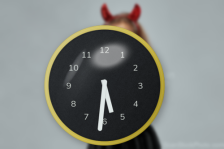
5:31
